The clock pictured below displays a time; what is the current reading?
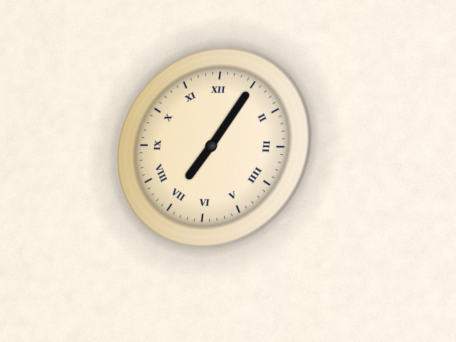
7:05
